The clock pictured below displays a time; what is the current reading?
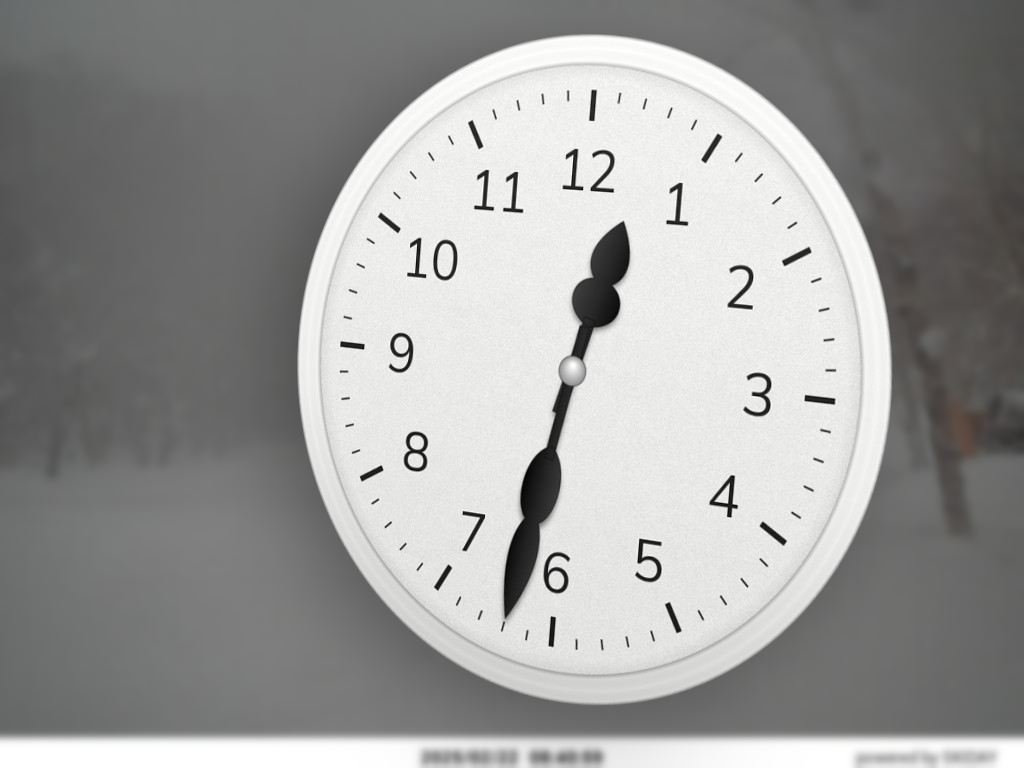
12:32
